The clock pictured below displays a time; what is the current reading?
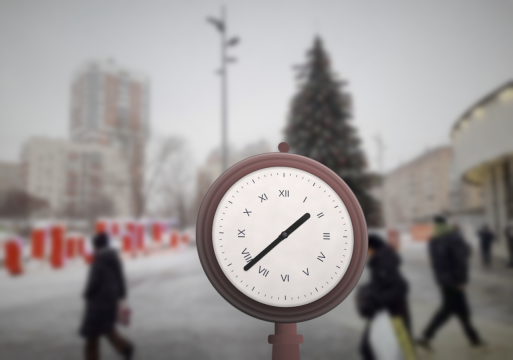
1:38
